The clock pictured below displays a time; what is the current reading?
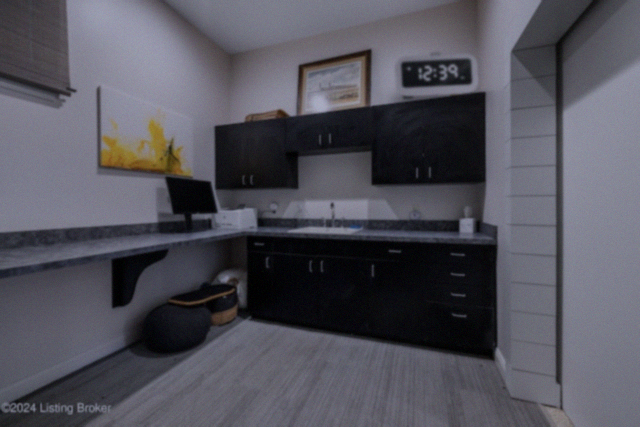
12:39
